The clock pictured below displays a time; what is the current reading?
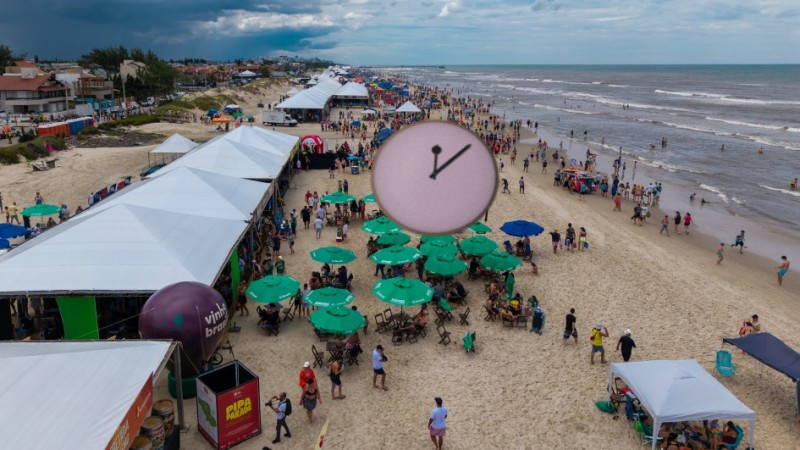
12:08
